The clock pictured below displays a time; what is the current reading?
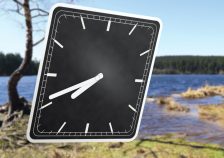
7:41
